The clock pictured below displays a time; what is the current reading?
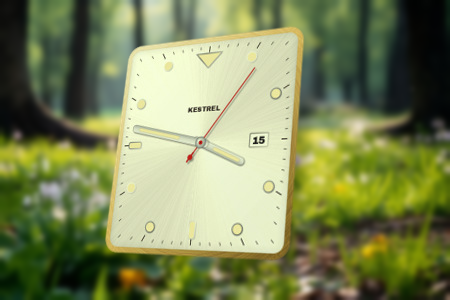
3:47:06
